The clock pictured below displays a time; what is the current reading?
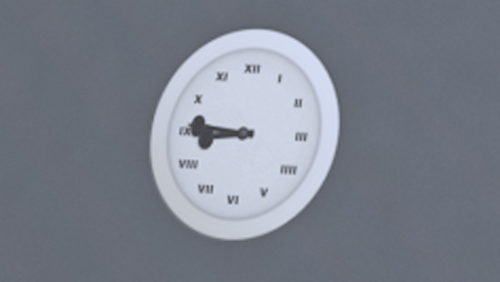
8:46
